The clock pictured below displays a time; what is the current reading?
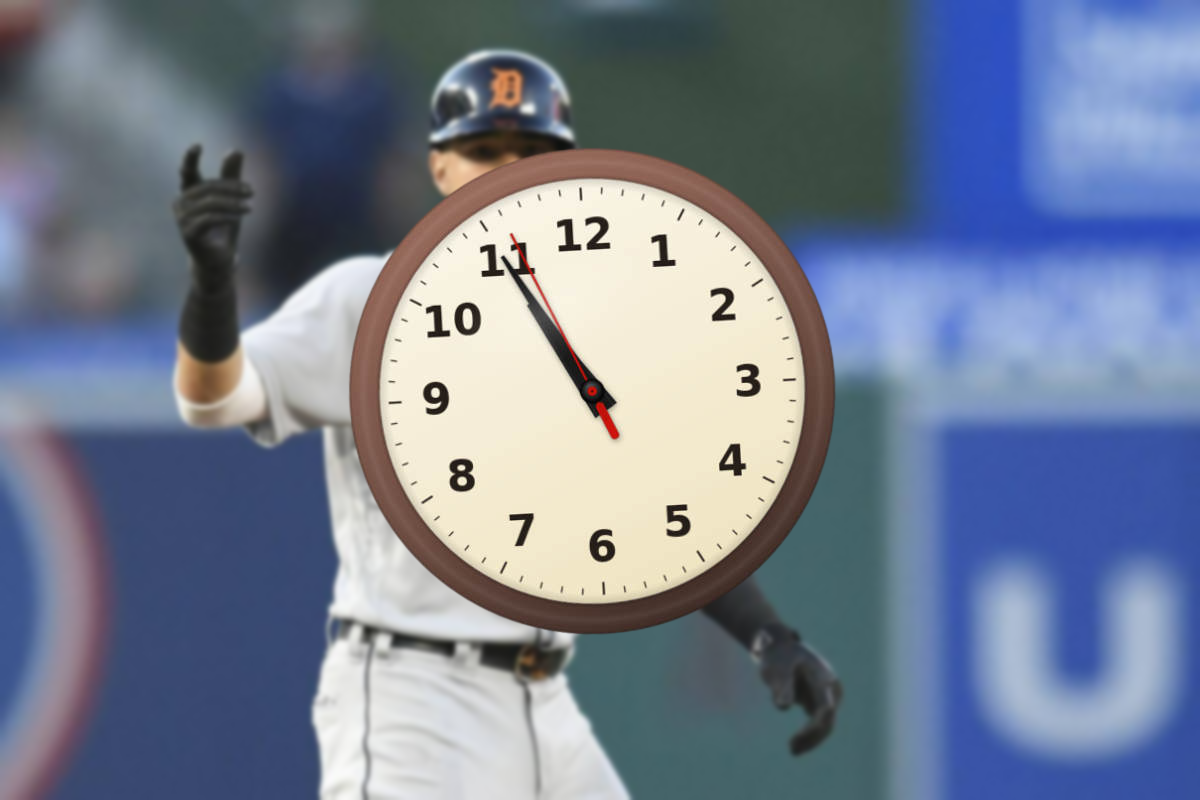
10:54:56
